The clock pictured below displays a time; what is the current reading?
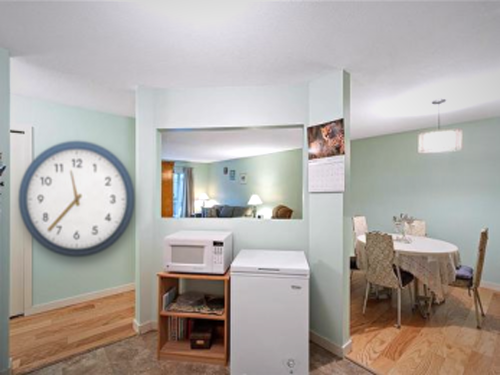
11:37
